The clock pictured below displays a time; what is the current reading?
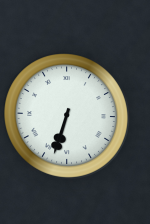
6:33
